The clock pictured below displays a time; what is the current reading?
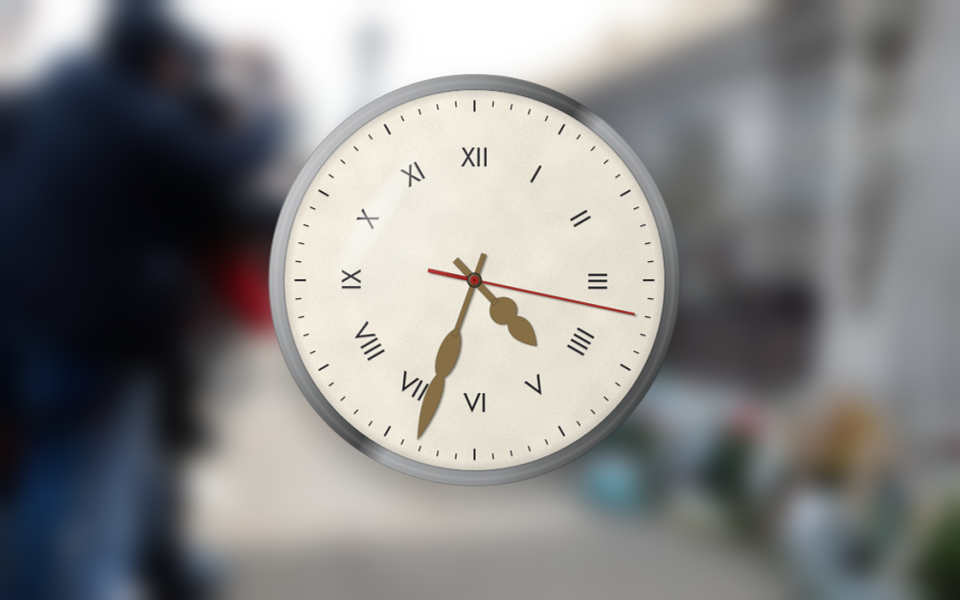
4:33:17
